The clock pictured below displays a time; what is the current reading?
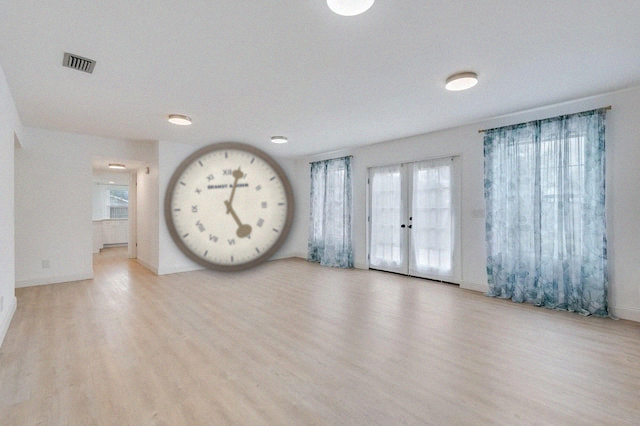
5:03
